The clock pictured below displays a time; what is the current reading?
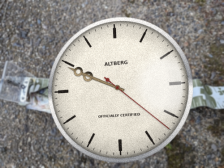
9:49:22
